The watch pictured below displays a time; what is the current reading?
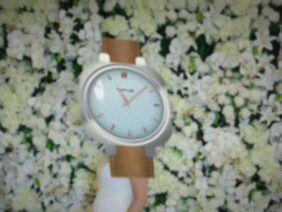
11:08
